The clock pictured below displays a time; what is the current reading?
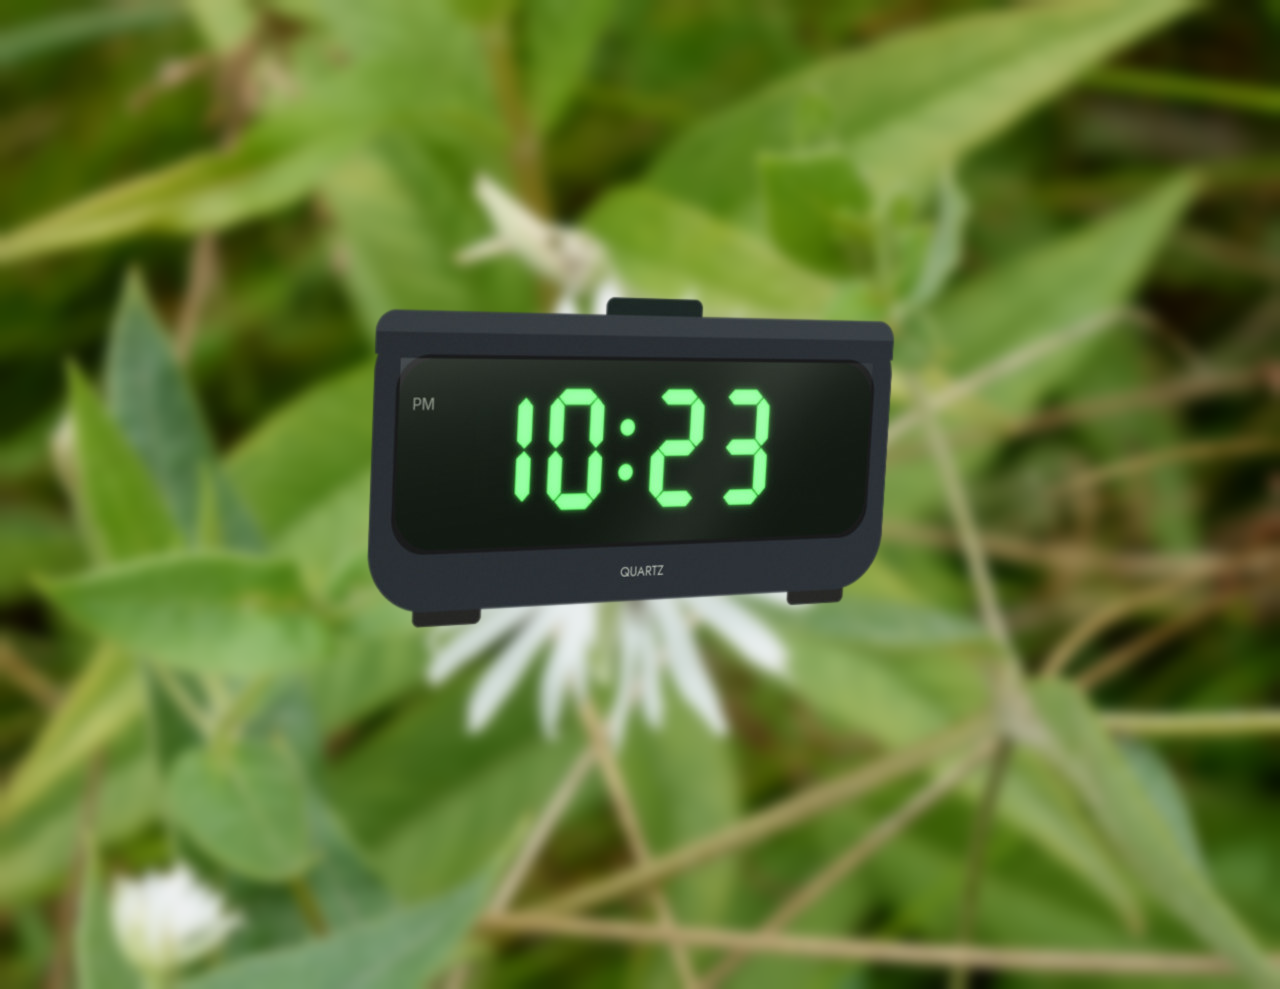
10:23
